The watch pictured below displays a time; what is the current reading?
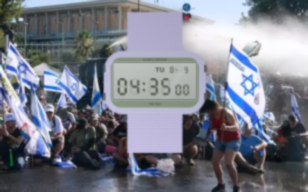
4:35:00
